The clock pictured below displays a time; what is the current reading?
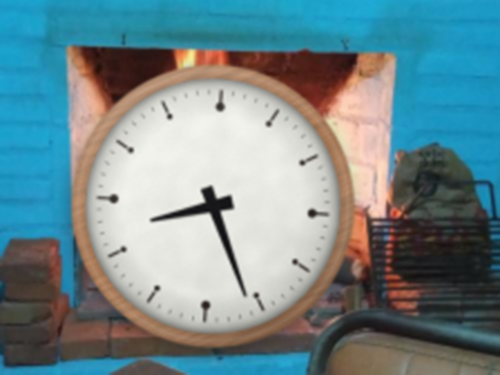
8:26
